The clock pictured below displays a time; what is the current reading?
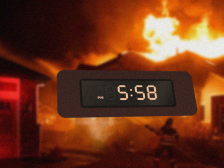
5:58
